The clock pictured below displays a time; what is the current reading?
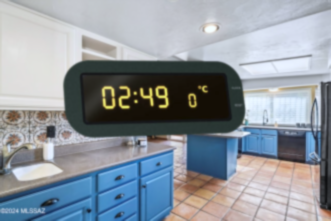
2:49
